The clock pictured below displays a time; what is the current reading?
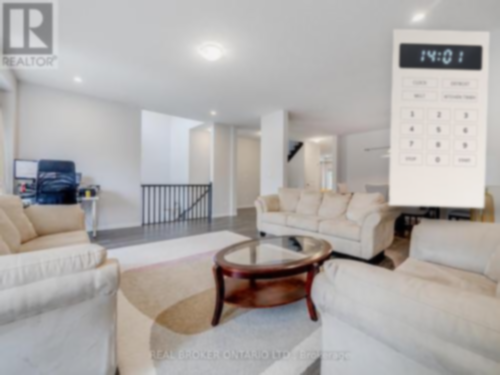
14:01
